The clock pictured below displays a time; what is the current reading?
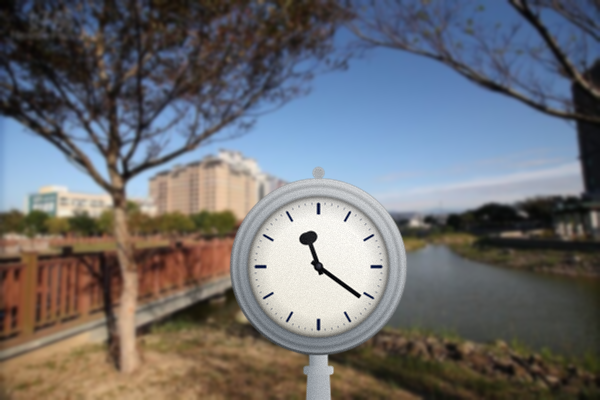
11:21
